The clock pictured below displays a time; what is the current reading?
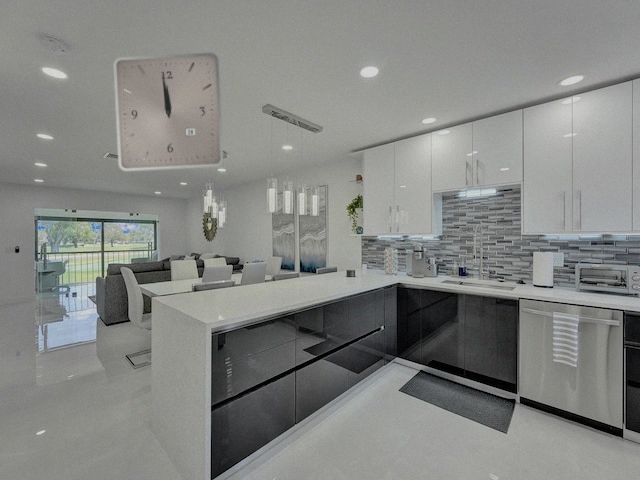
11:59
